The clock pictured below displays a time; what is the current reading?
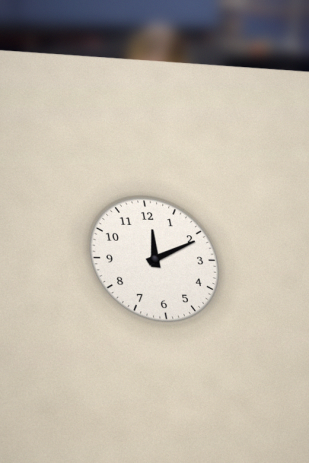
12:11
